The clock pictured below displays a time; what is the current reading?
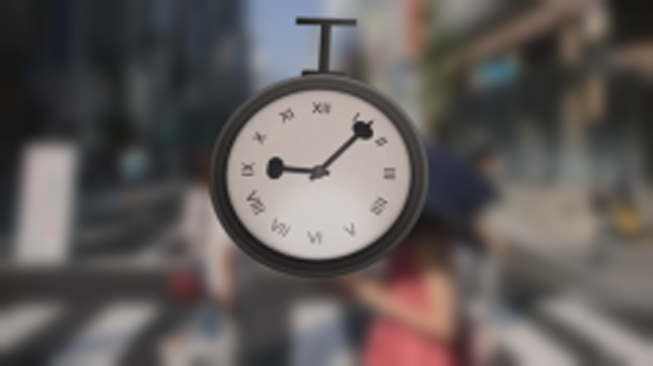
9:07
